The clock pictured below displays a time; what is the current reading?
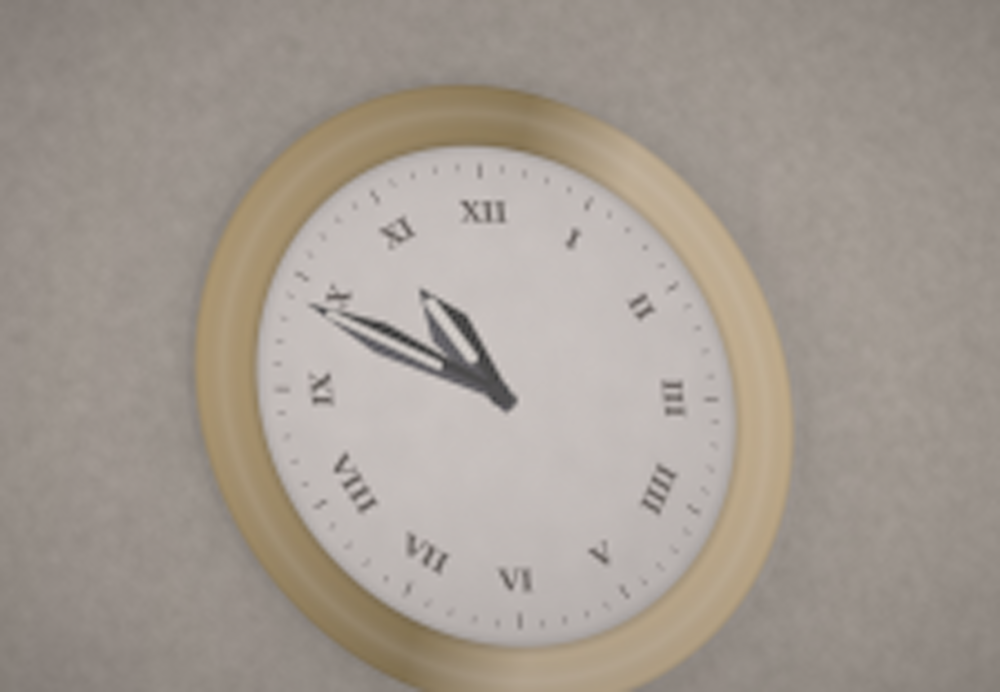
10:49
